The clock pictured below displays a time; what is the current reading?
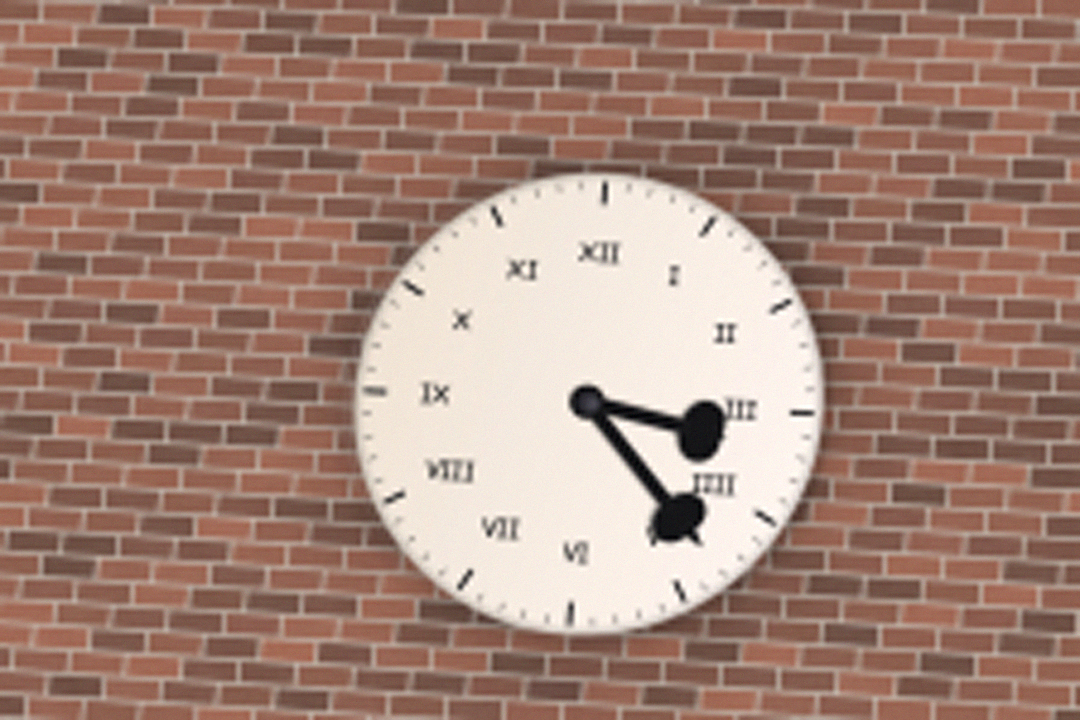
3:23
